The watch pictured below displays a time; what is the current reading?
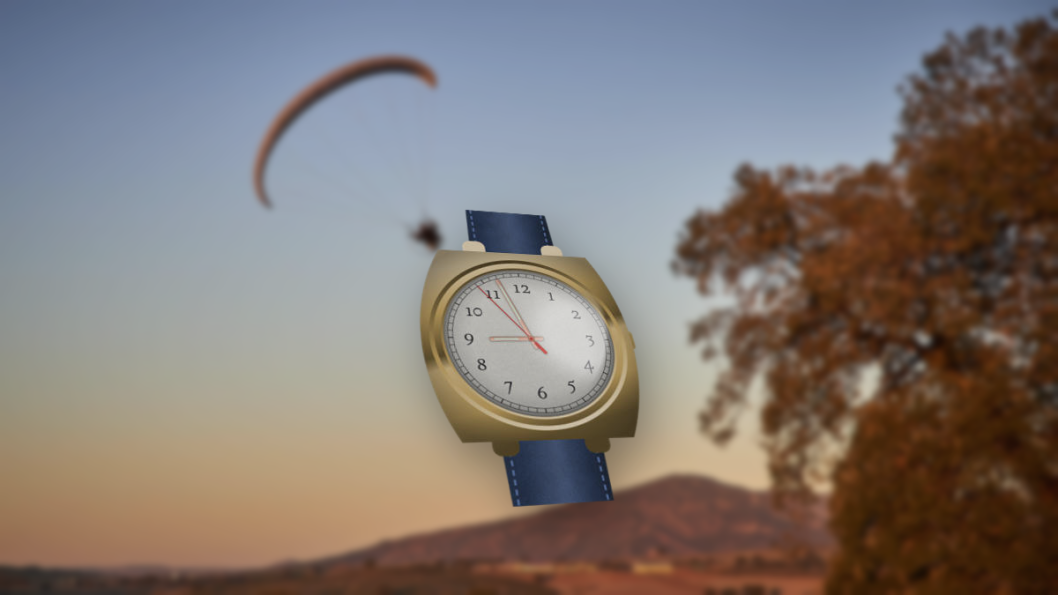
8:56:54
